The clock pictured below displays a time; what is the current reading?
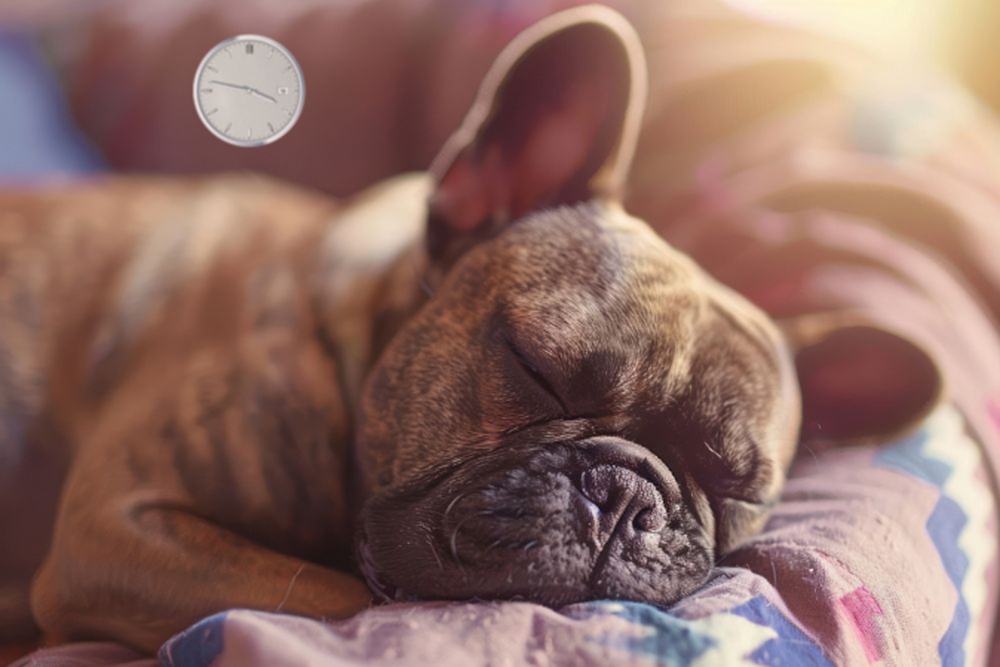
3:47
